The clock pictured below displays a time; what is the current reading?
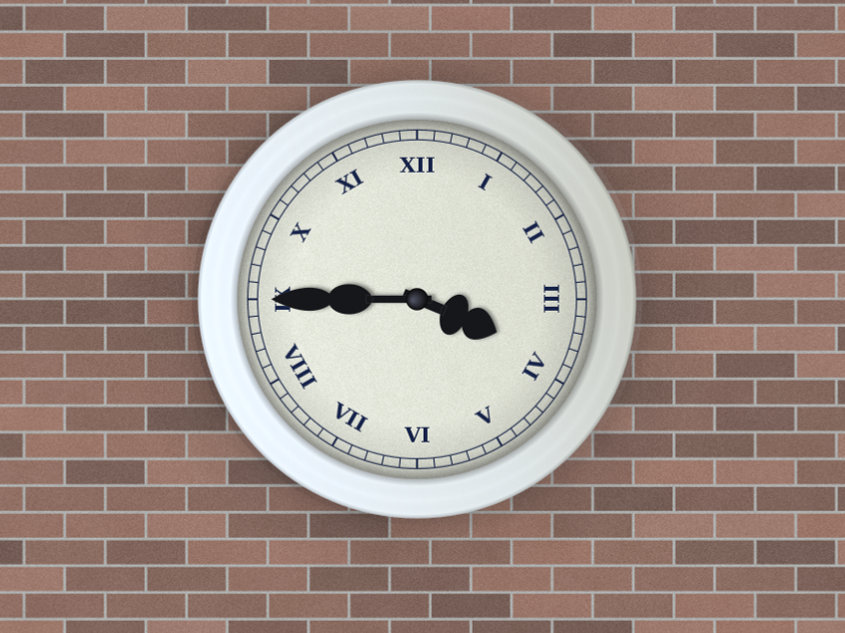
3:45
